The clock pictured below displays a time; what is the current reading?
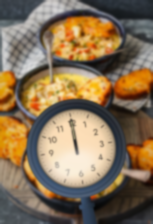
12:00
